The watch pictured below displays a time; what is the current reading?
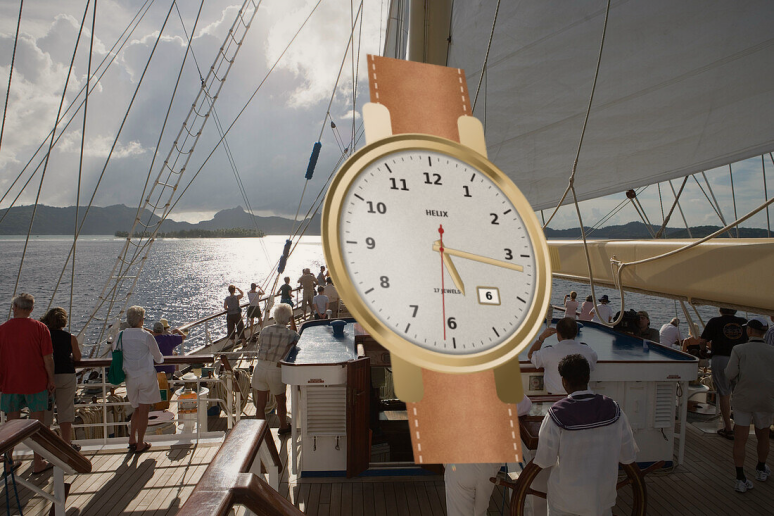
5:16:31
